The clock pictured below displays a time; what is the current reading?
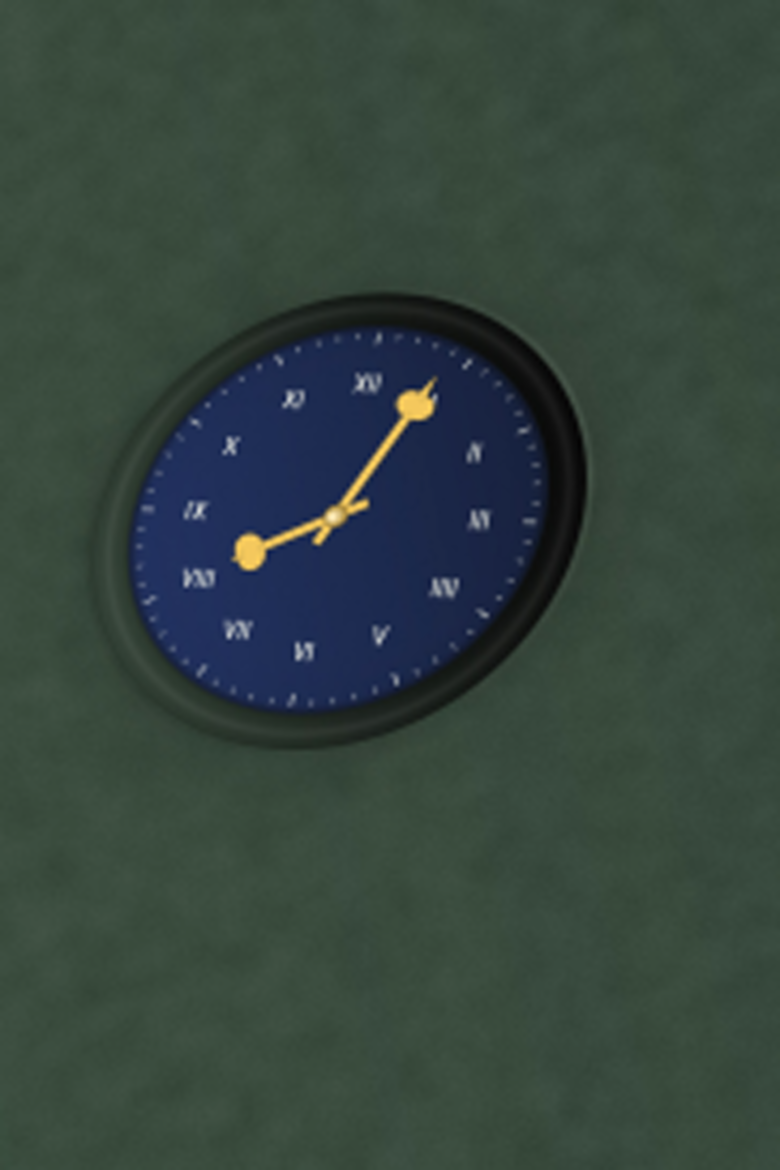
8:04
